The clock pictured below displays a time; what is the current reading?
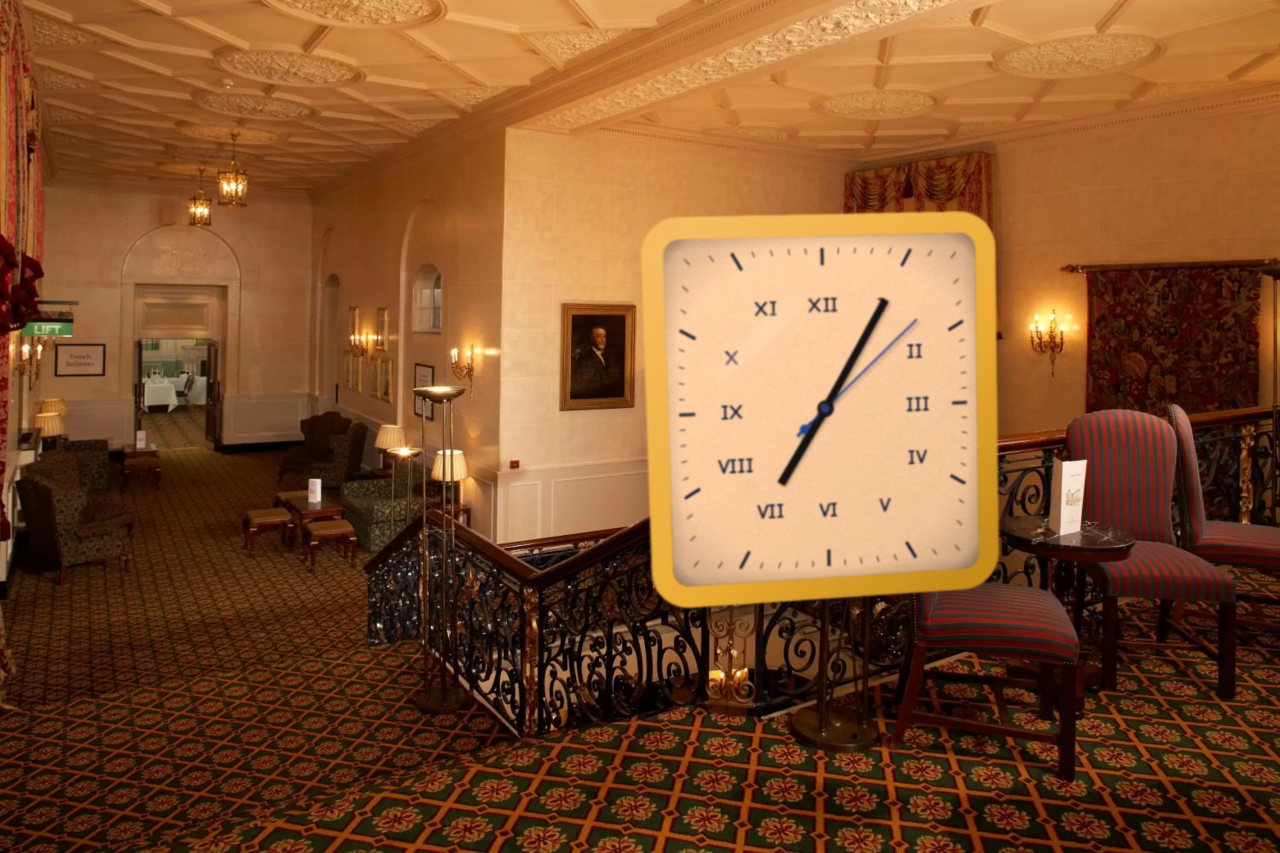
7:05:08
